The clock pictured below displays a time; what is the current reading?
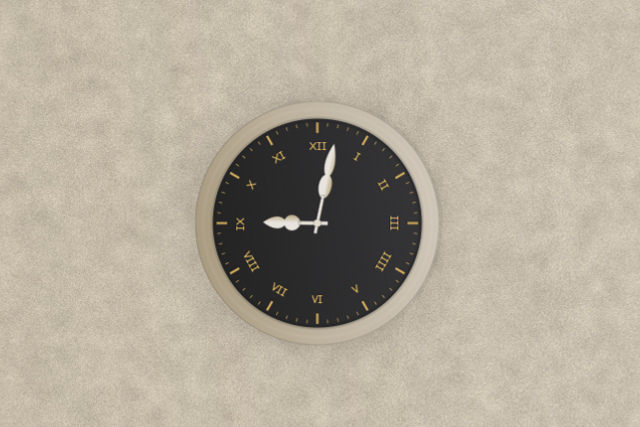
9:02
